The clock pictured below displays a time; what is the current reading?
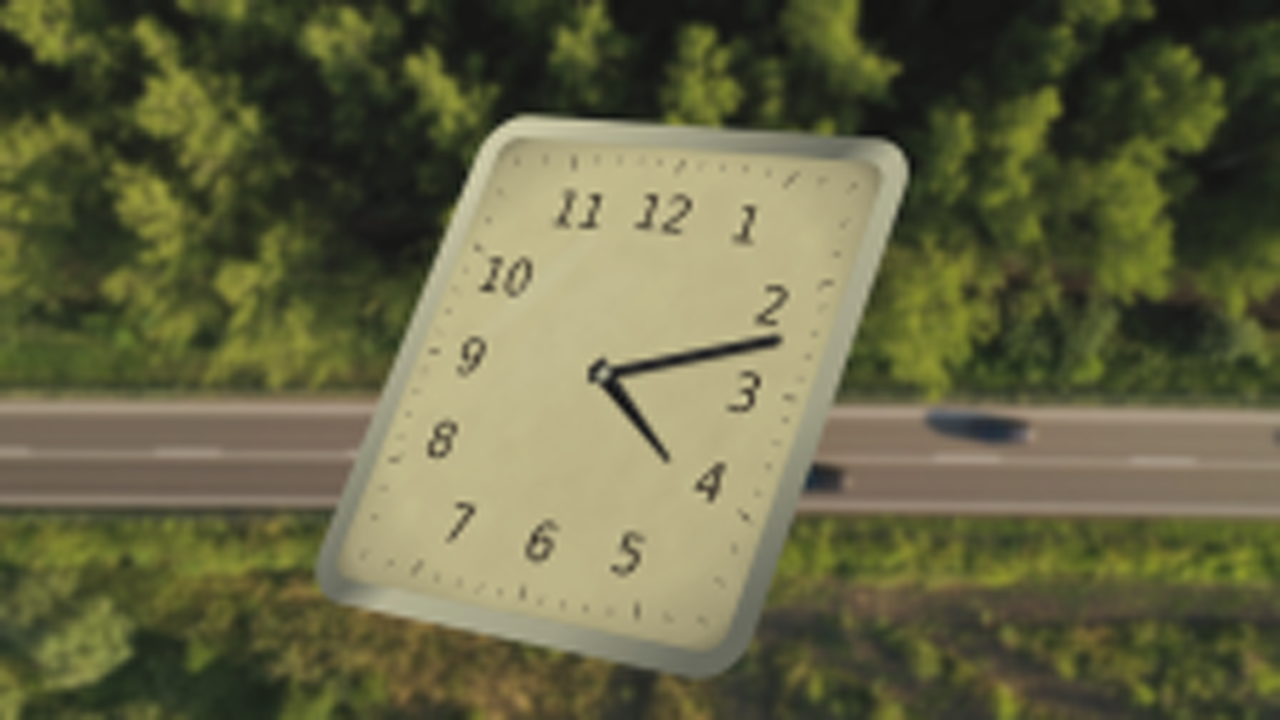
4:12
